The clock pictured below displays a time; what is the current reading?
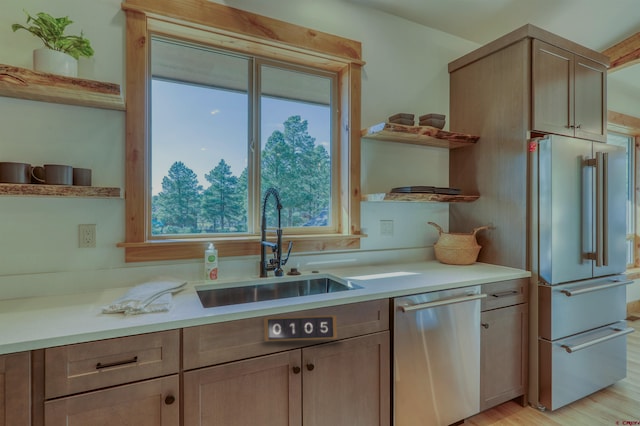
1:05
